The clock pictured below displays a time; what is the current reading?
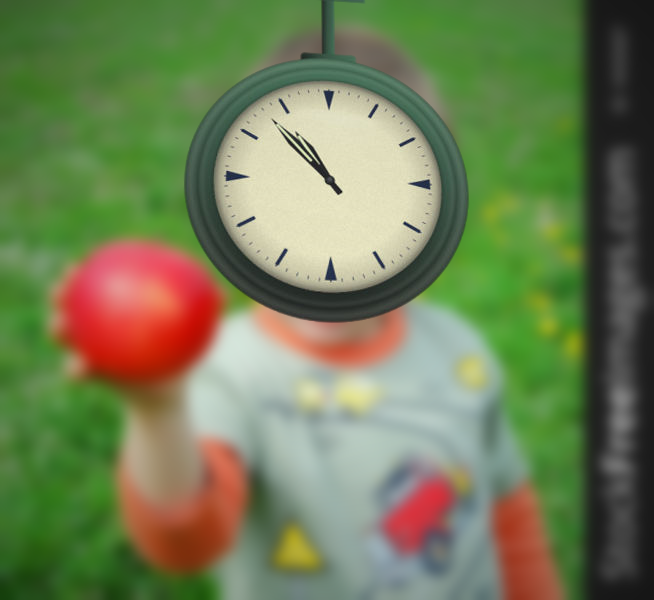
10:53
